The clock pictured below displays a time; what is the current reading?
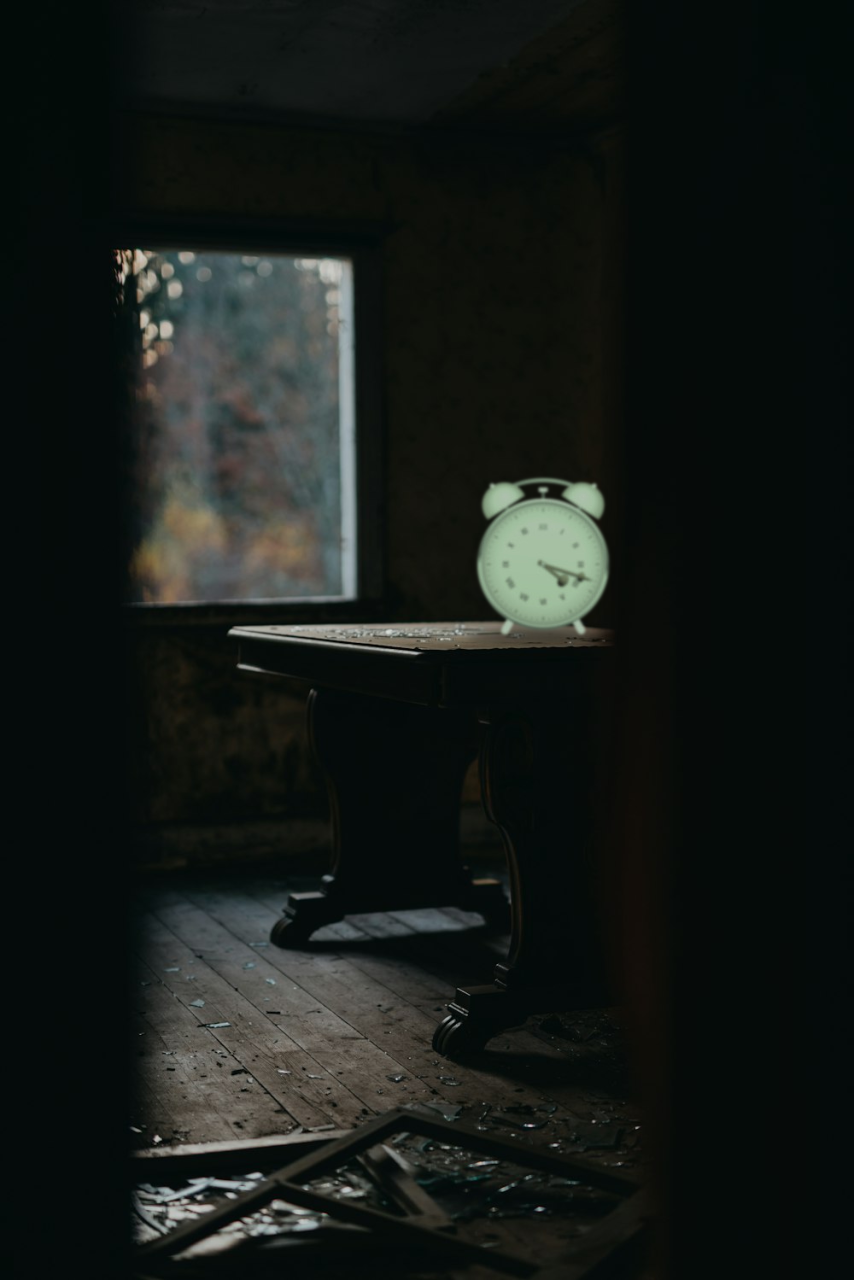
4:18
